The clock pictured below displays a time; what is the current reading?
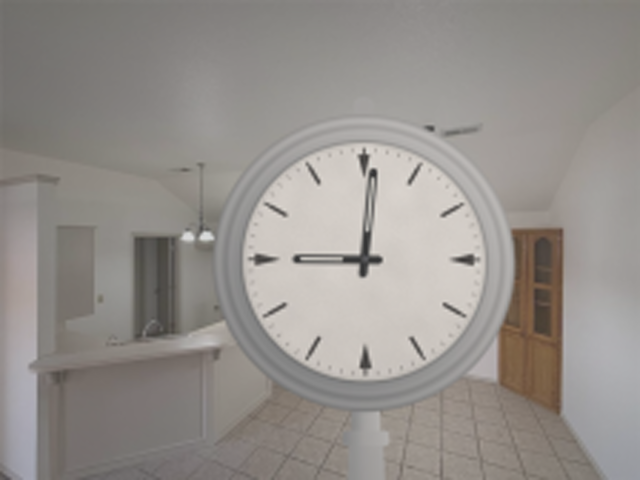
9:01
